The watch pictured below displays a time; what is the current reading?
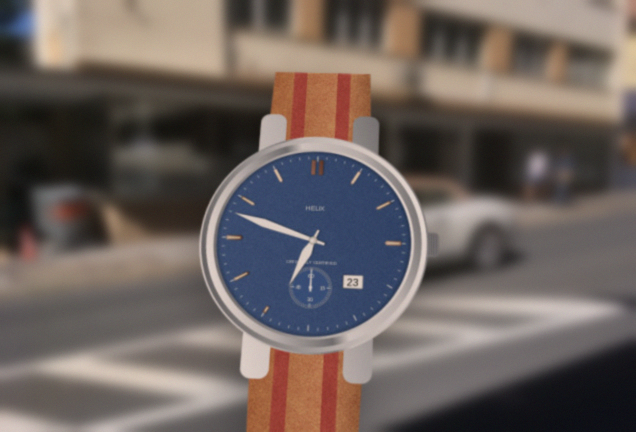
6:48
